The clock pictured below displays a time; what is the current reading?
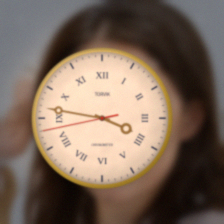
3:46:43
